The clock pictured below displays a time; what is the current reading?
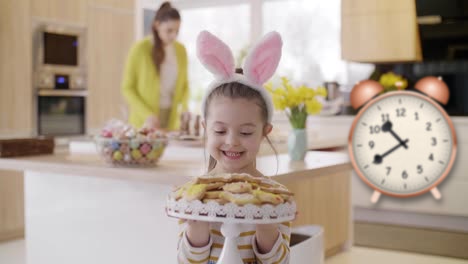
10:40
